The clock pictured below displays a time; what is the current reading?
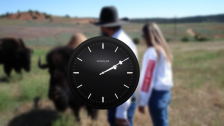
2:10
